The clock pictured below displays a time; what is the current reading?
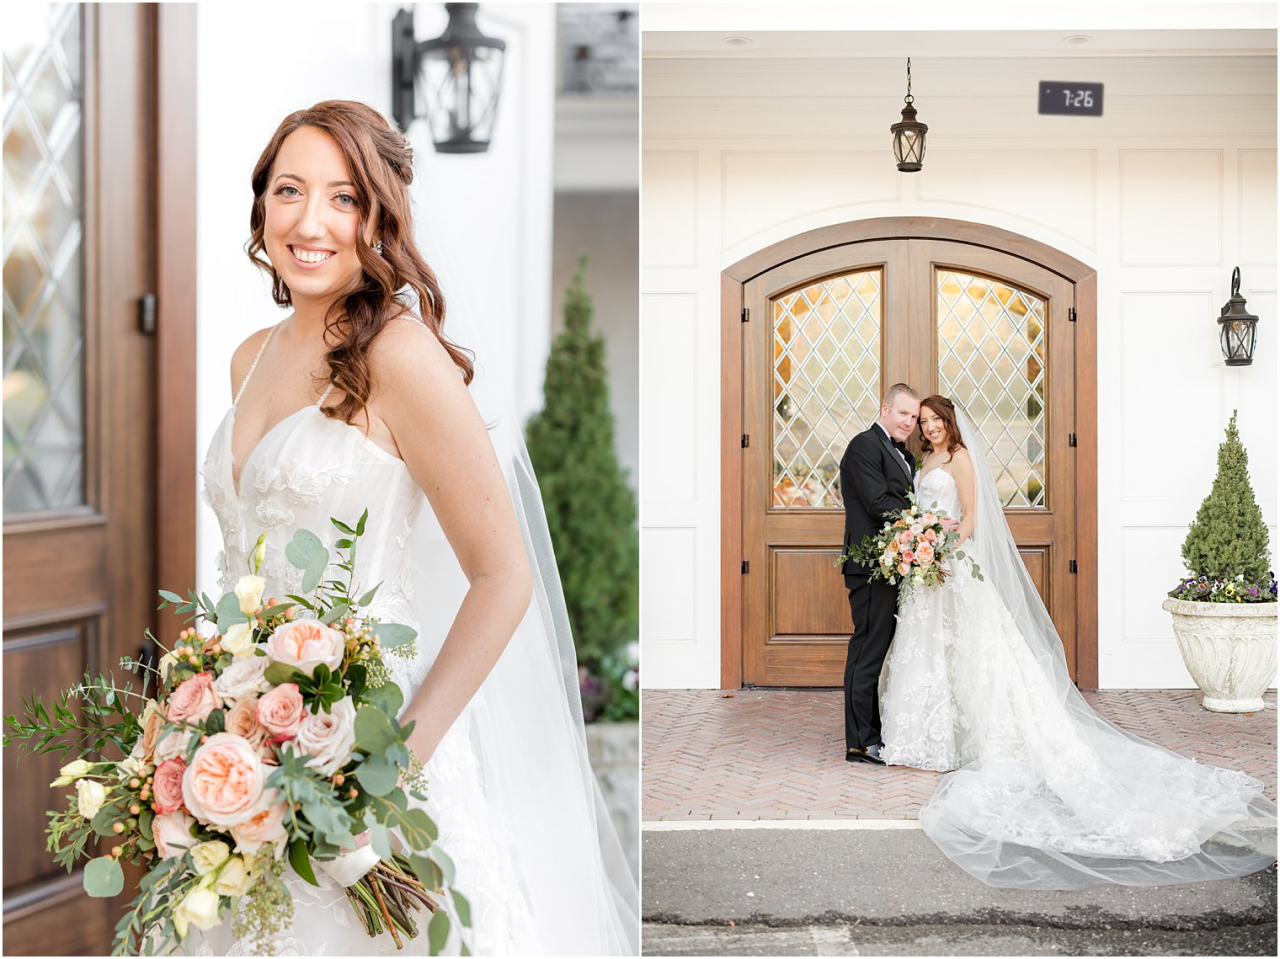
7:26
